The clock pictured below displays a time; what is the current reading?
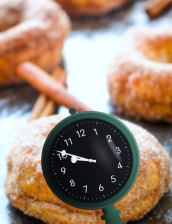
9:51
